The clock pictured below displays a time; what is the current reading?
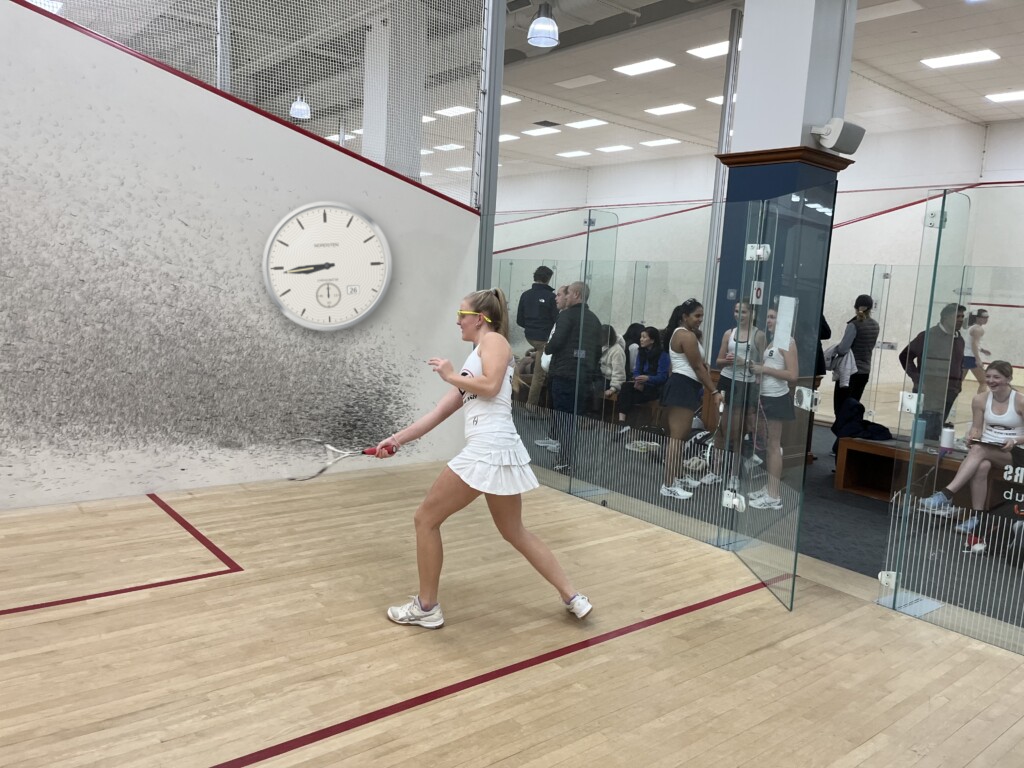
8:44
